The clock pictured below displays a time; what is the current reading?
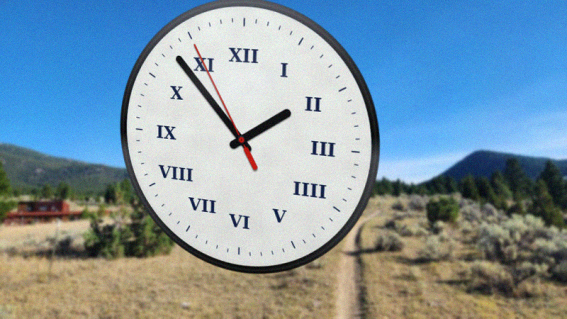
1:52:55
